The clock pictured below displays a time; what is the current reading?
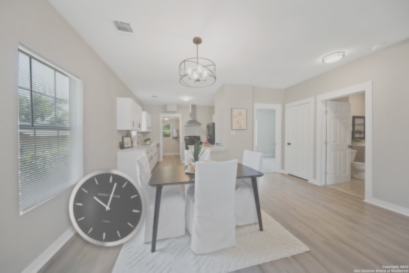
10:02
